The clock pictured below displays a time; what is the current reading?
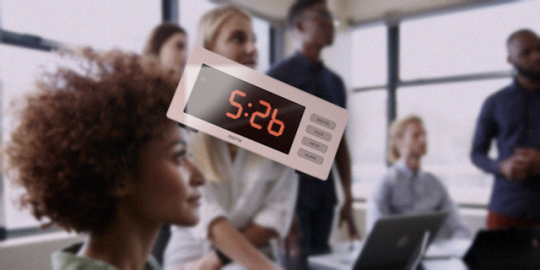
5:26
